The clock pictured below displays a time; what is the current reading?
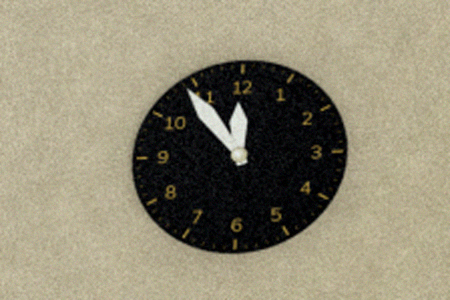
11:54
